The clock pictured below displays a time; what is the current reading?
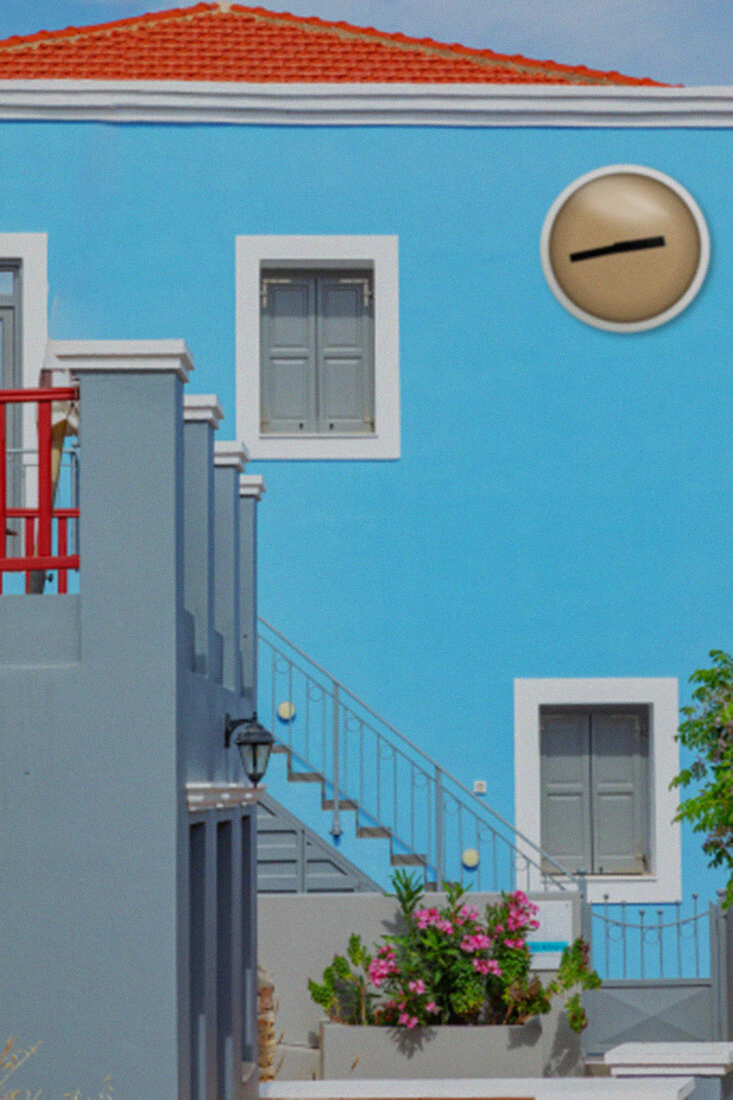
2:43
